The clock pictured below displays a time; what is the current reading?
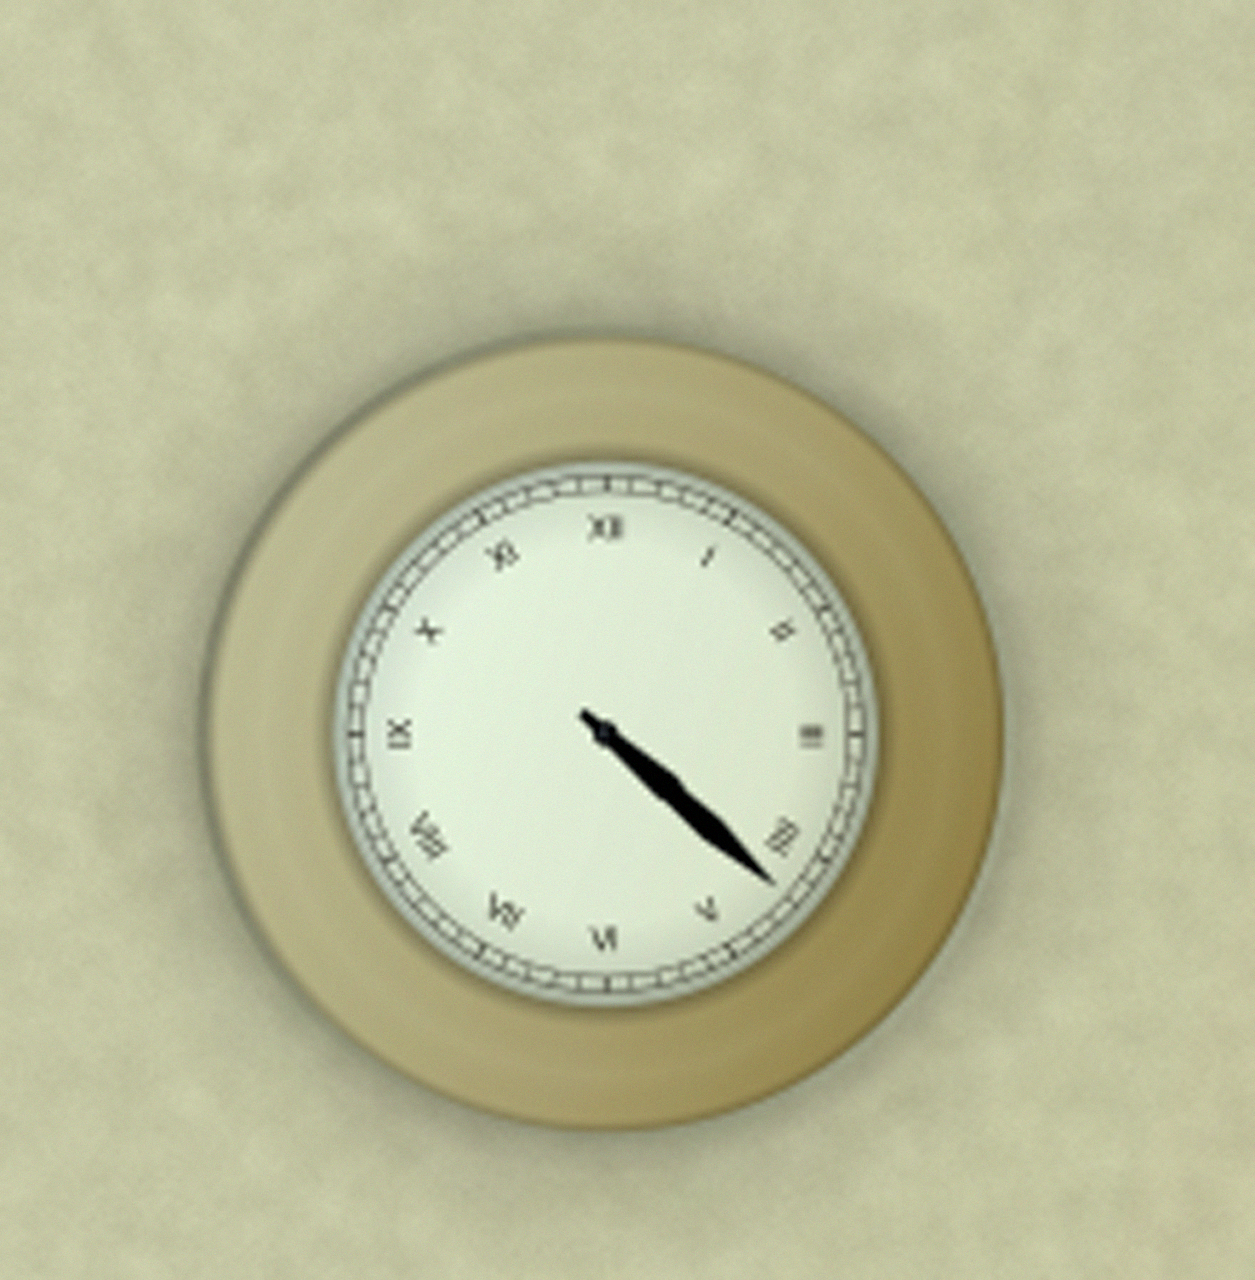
4:22
